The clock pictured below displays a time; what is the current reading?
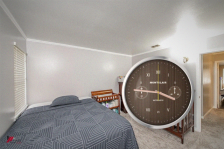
3:46
